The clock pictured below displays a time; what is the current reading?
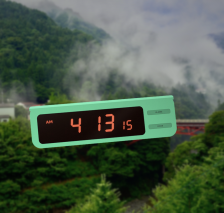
4:13:15
